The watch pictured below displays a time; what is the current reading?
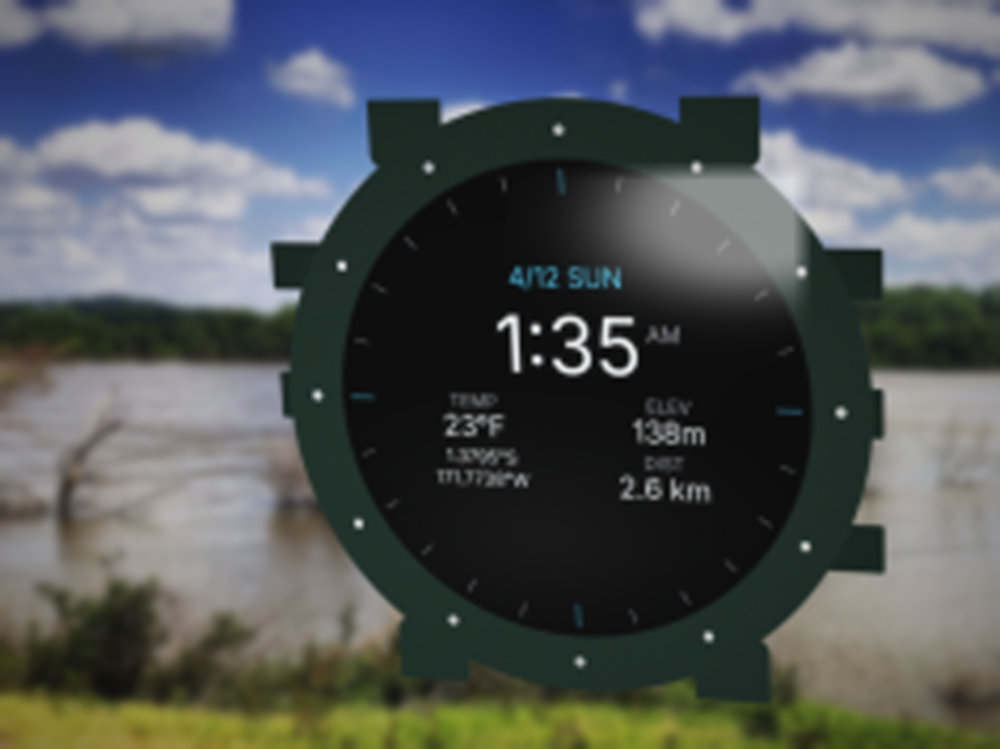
1:35
